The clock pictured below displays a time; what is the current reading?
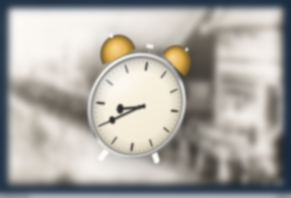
8:40
